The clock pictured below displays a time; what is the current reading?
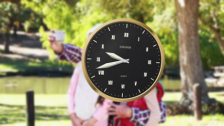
9:42
